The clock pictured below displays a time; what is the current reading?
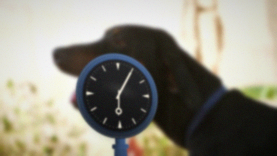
6:05
